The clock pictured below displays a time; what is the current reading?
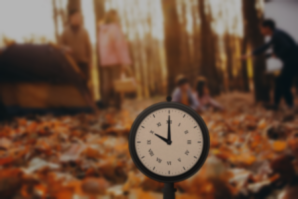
10:00
